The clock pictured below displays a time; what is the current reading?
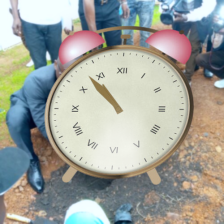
10:53
